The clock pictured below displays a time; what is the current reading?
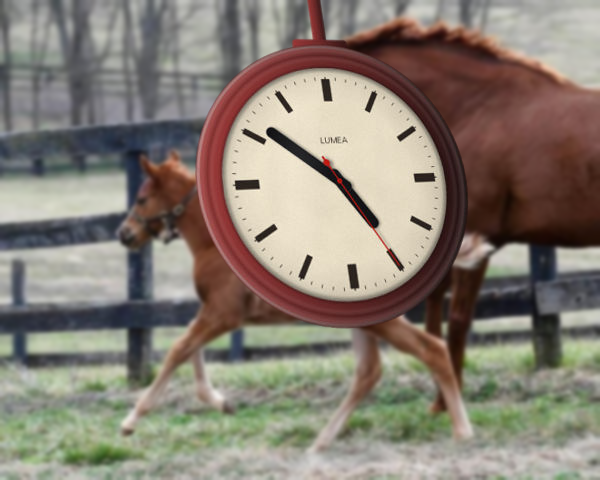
4:51:25
